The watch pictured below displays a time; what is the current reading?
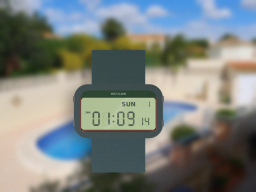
1:09:14
